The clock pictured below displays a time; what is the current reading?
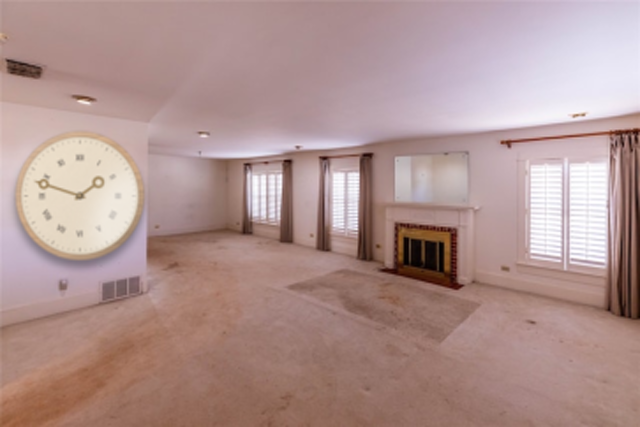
1:48
